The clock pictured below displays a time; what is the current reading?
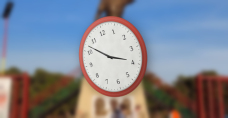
3:52
